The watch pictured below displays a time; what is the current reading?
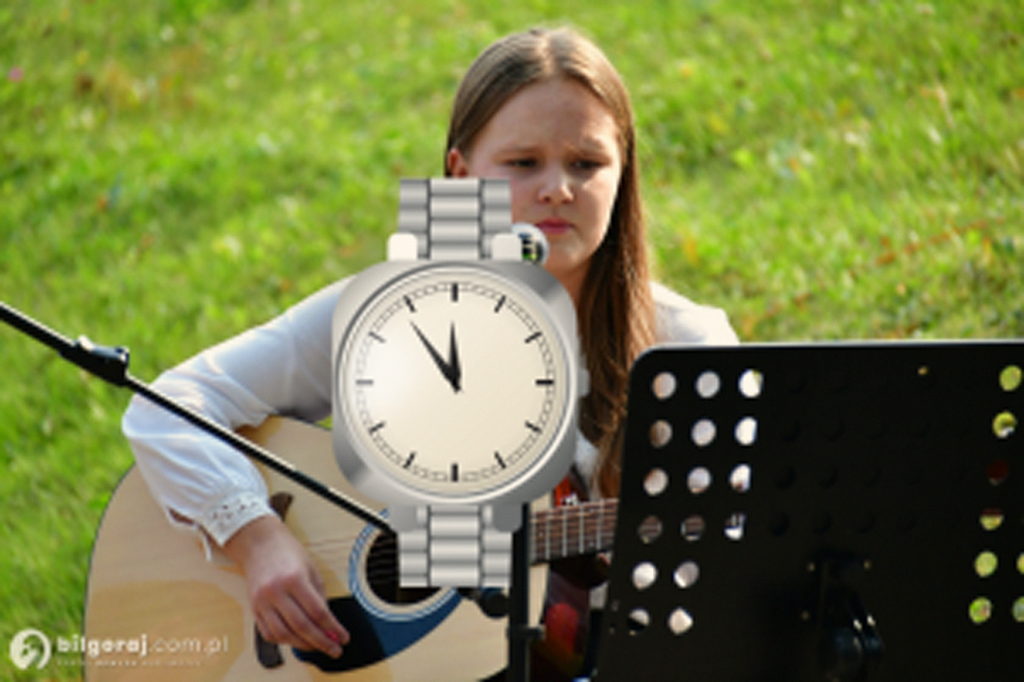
11:54
